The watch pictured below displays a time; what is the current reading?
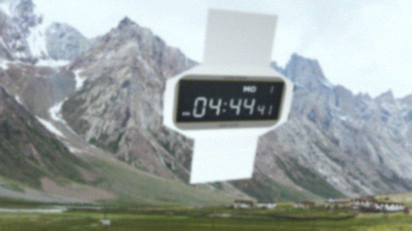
4:44:41
